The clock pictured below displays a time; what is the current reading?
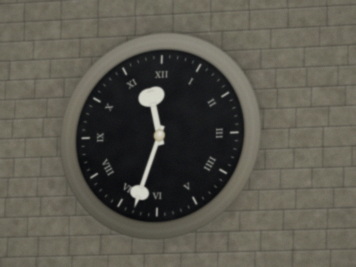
11:33
